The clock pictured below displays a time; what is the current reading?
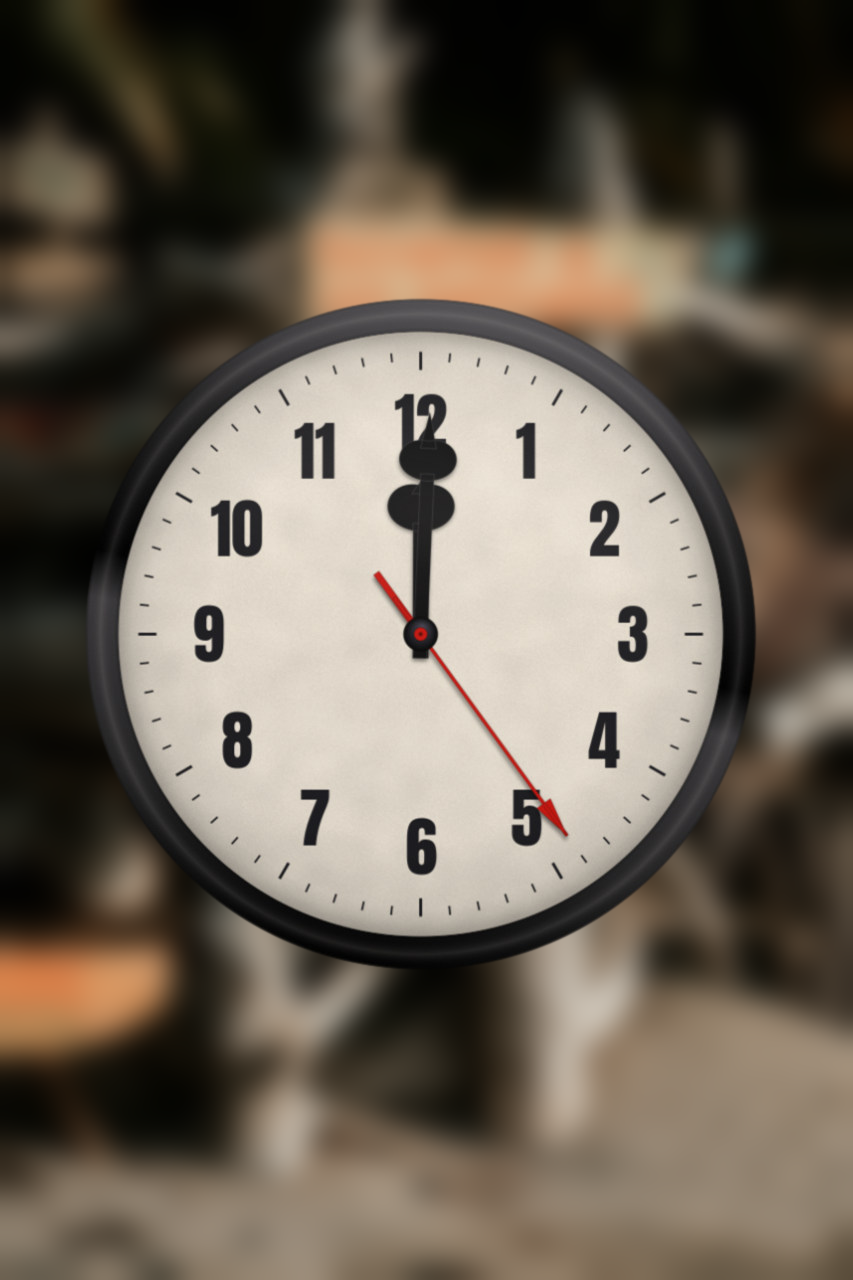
12:00:24
